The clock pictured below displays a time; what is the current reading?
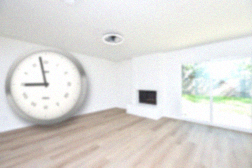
8:58
